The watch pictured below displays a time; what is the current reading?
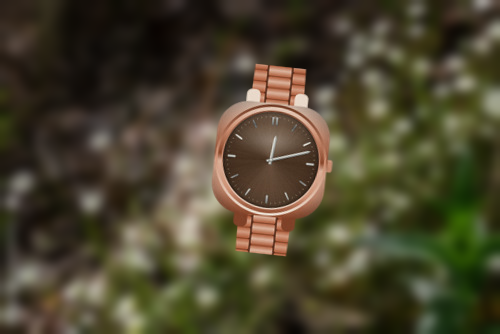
12:12
